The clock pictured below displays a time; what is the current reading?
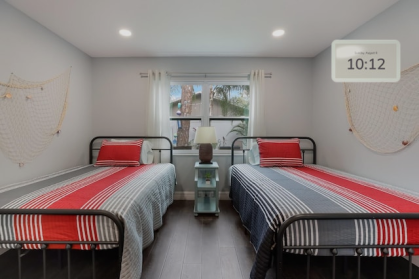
10:12
